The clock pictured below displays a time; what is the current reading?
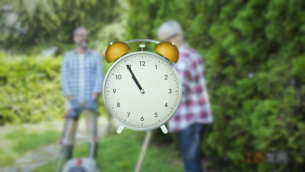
10:55
